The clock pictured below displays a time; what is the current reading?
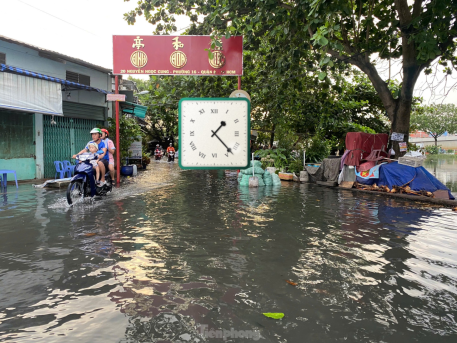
1:23
